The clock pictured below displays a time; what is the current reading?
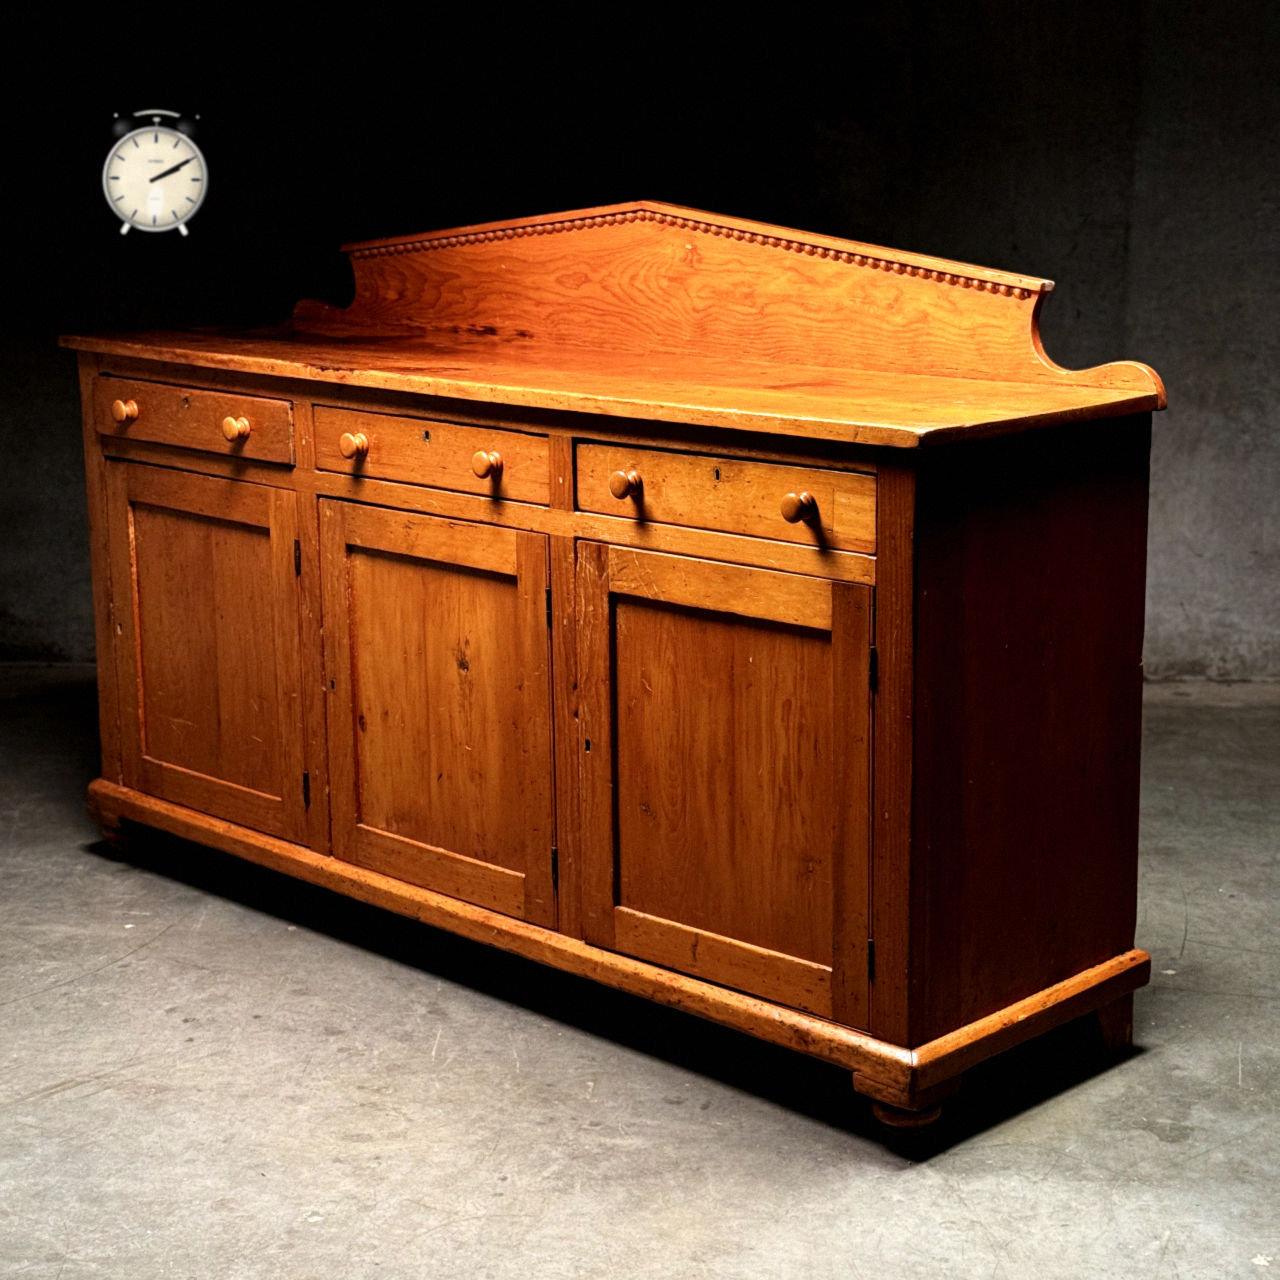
2:10
